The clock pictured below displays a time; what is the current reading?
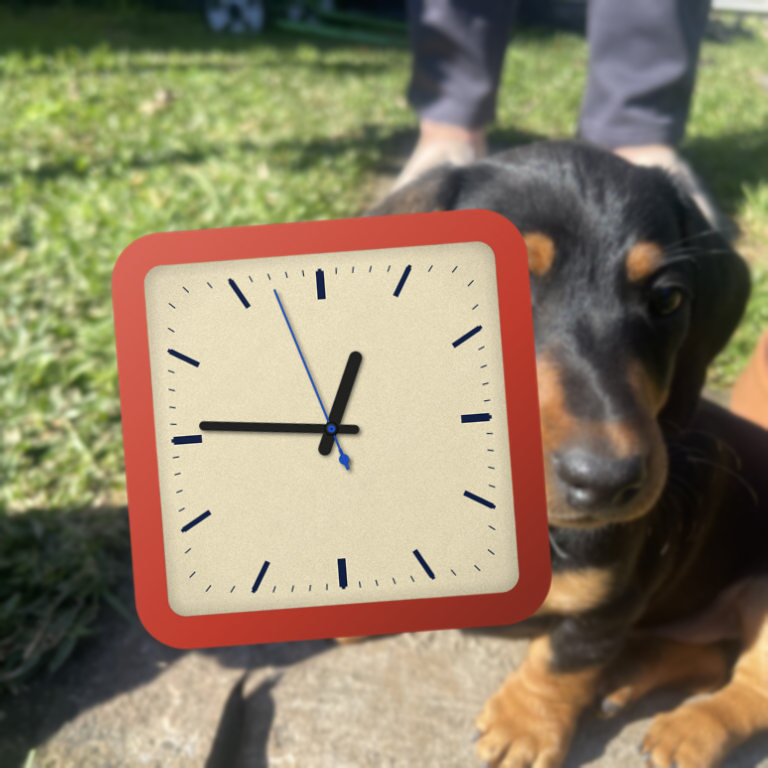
12:45:57
